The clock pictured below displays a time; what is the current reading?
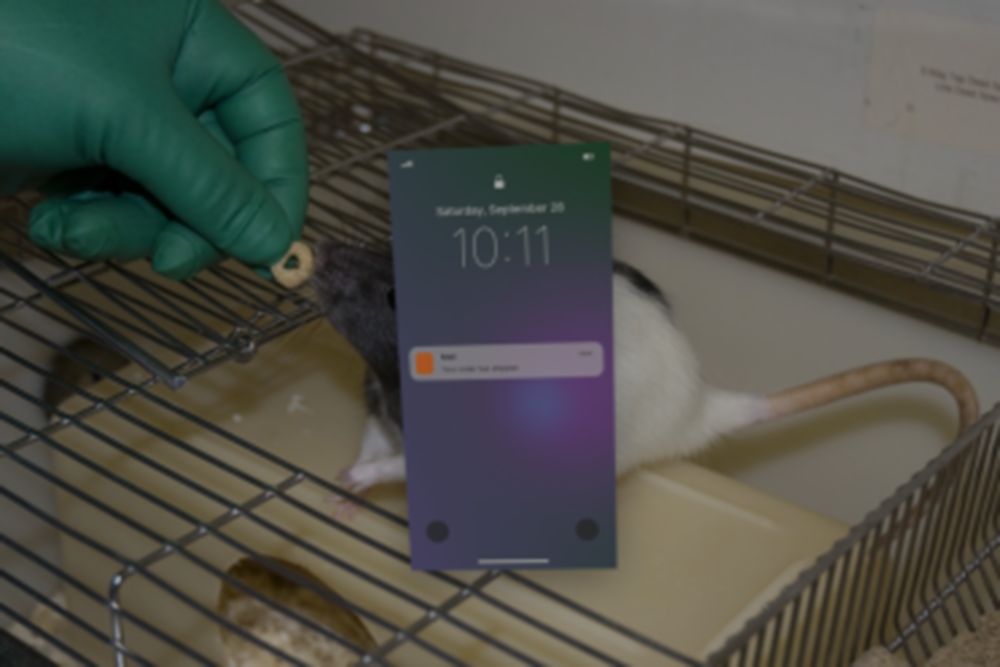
10:11
